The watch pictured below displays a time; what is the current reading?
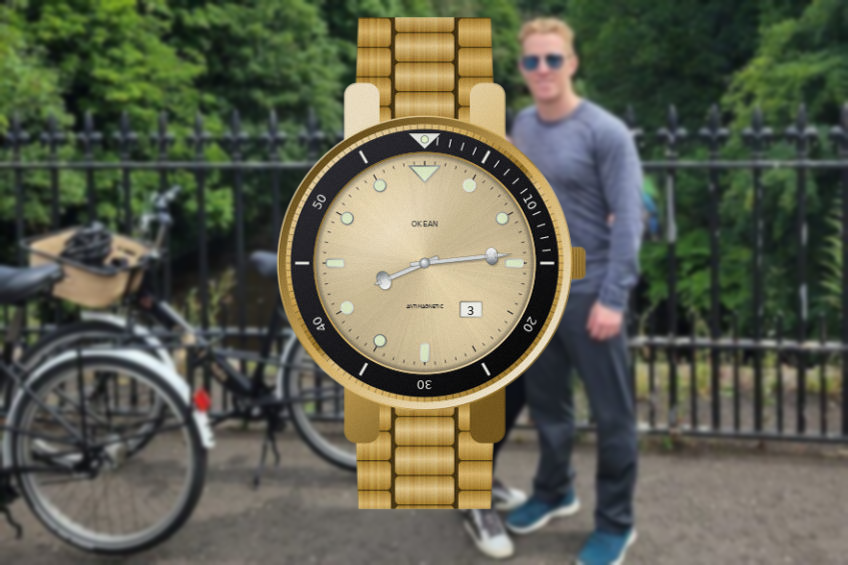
8:14
